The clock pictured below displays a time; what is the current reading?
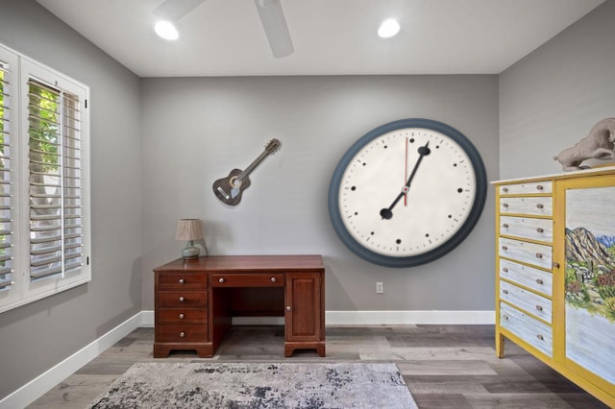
7:02:59
